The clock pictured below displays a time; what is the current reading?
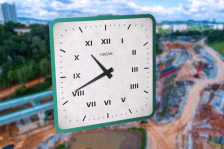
10:41
